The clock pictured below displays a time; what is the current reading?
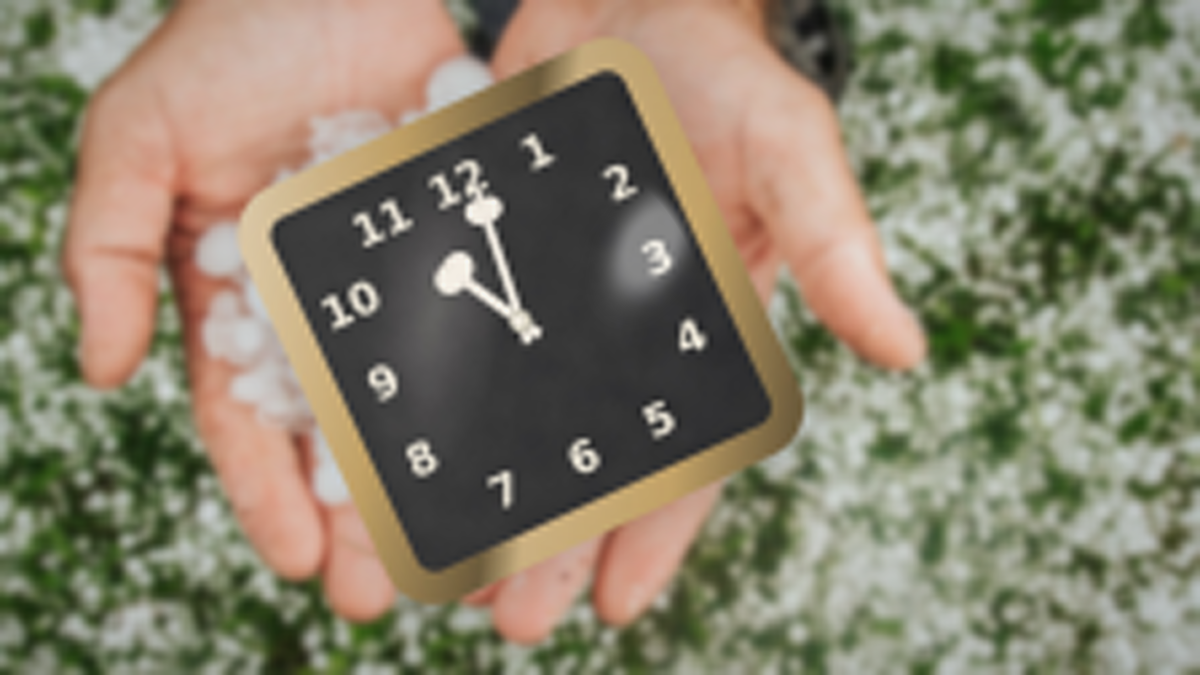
11:01
